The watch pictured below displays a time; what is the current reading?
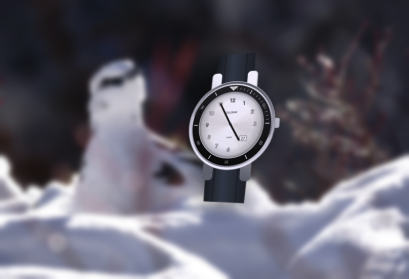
4:55
